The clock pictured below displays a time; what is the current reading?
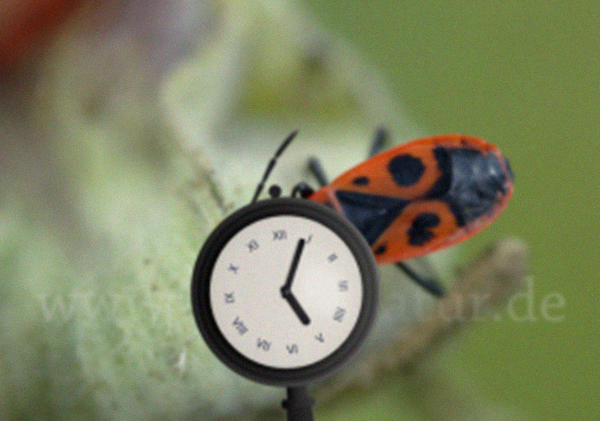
5:04
